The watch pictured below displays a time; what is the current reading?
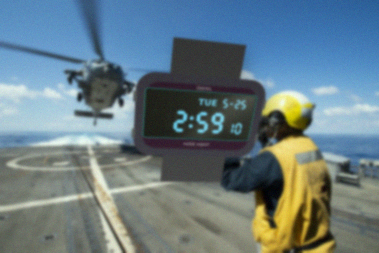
2:59:10
